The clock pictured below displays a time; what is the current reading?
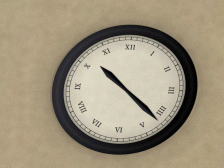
10:22
